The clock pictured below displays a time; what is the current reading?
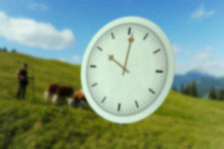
10:01
